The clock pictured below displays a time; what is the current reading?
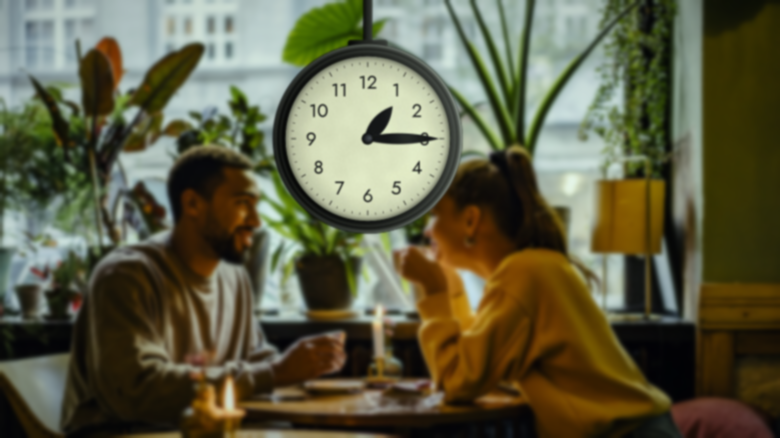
1:15
